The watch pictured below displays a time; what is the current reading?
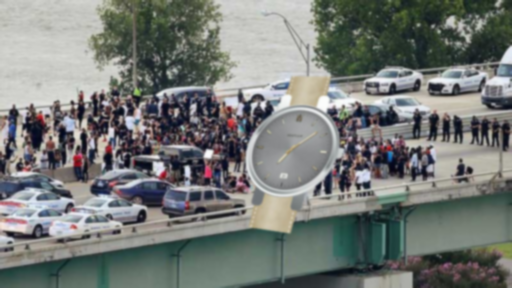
7:08
